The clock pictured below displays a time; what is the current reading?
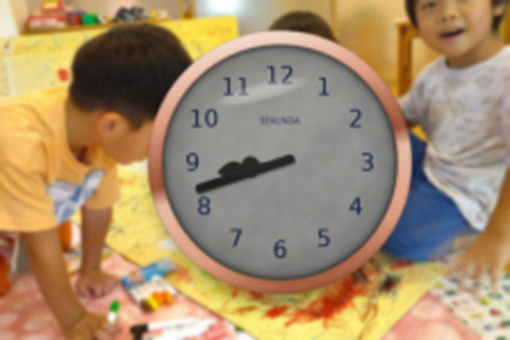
8:42
